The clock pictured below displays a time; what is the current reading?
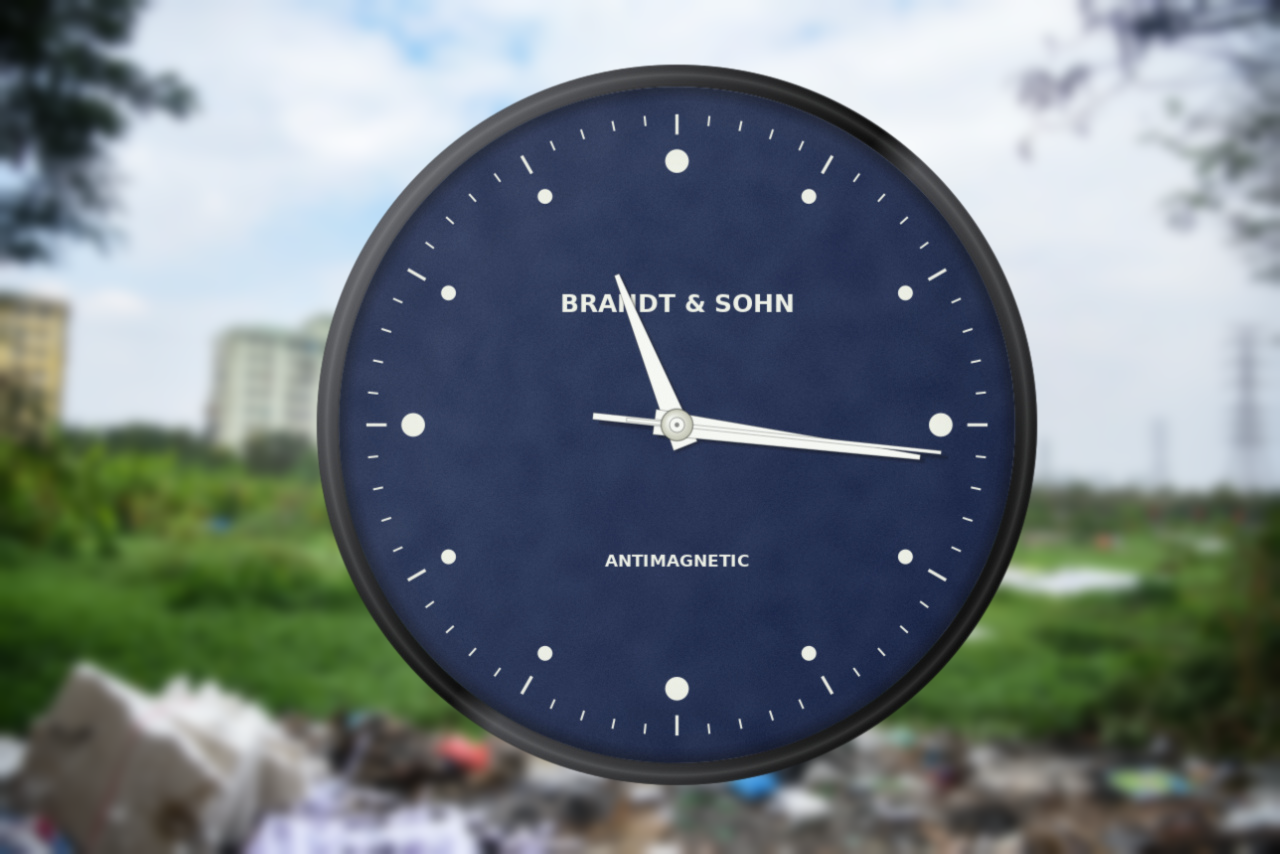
11:16:16
